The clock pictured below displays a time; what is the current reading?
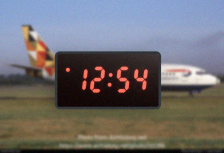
12:54
